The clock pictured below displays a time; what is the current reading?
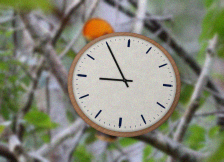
8:55
